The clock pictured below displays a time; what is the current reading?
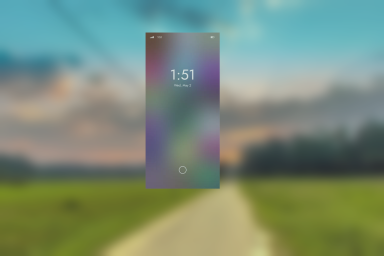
1:51
